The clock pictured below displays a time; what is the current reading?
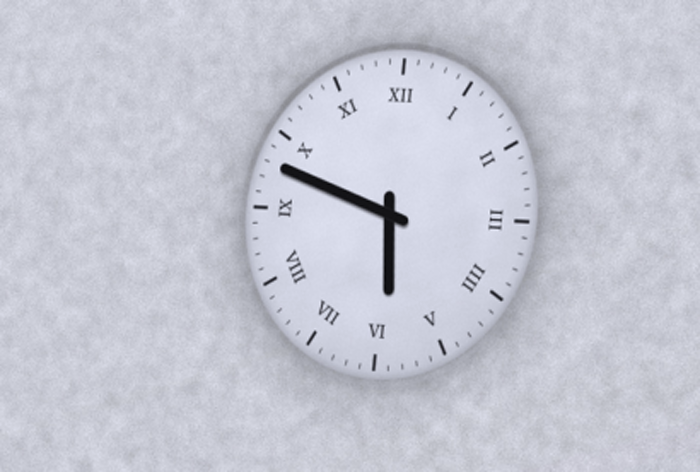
5:48
